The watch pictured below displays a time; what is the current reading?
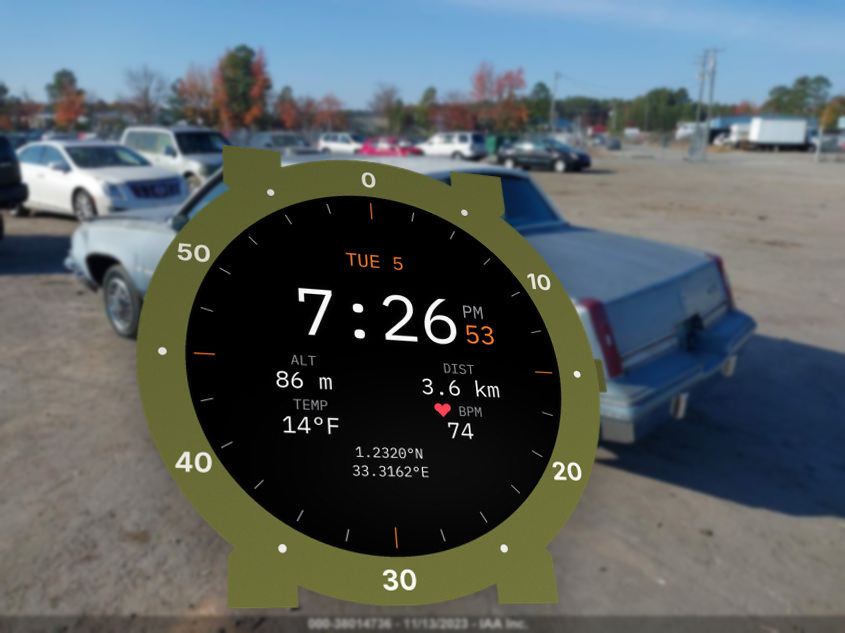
7:26:53
